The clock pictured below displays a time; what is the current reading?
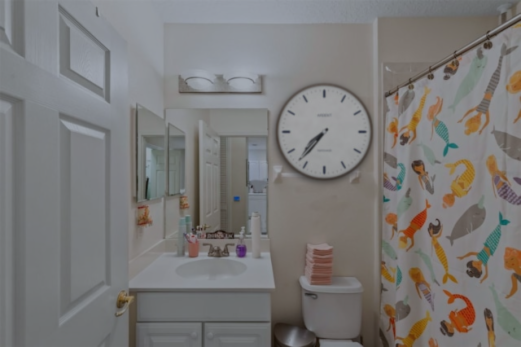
7:37
